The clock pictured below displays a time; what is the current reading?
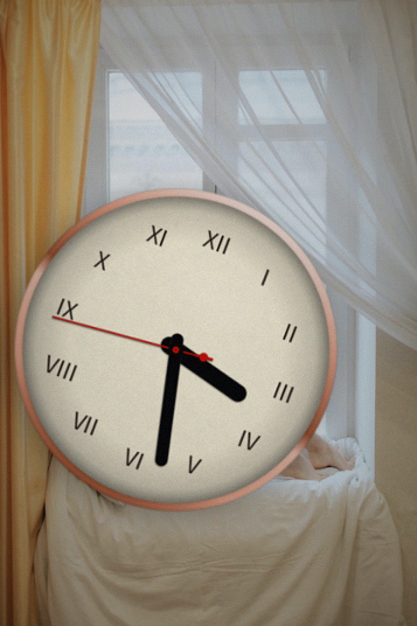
3:27:44
